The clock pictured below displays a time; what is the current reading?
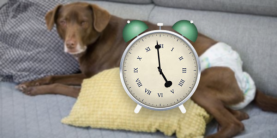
4:59
